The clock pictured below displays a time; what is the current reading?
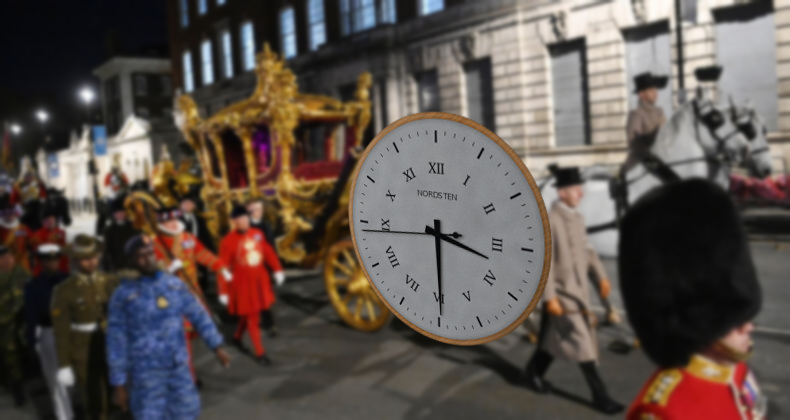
3:29:44
